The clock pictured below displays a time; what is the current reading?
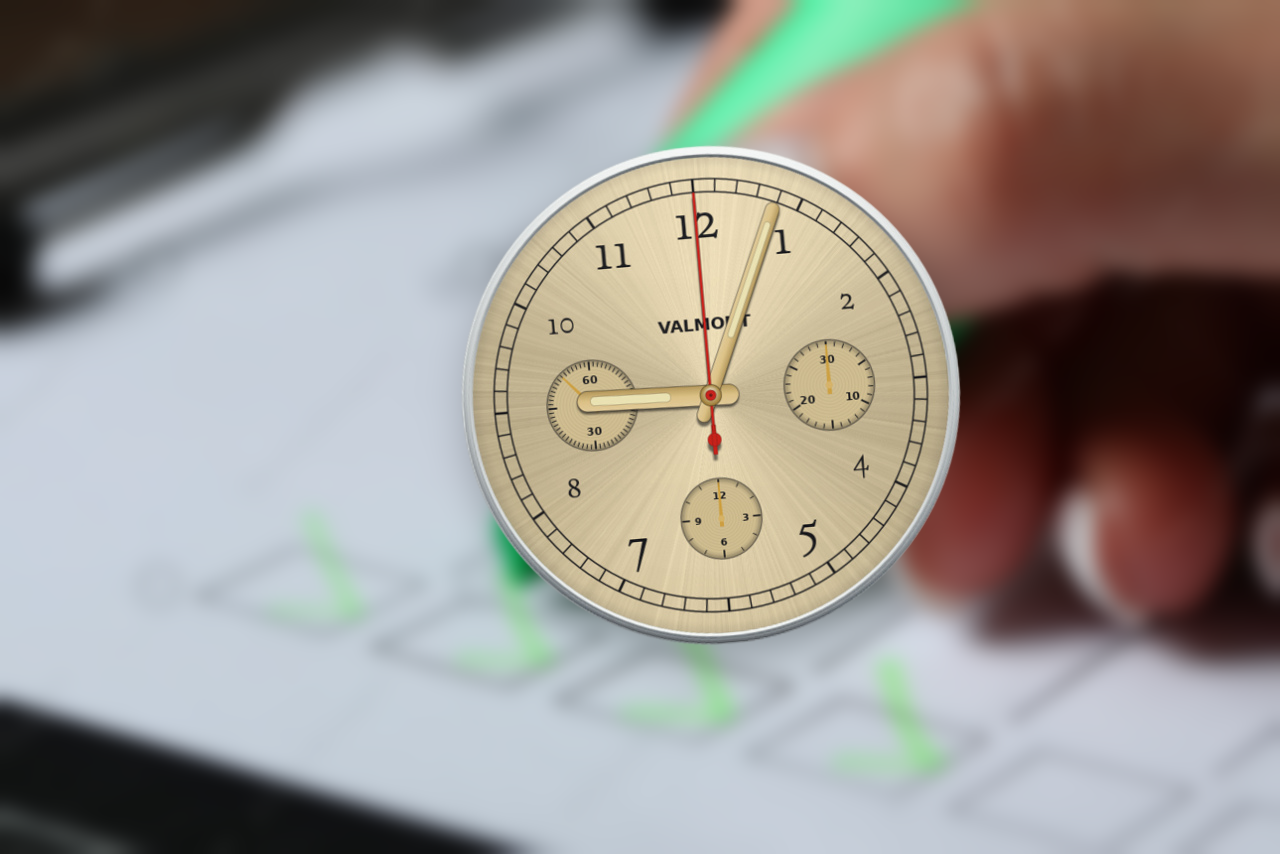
9:03:53
